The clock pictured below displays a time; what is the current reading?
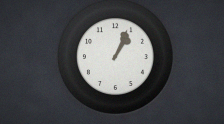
1:04
